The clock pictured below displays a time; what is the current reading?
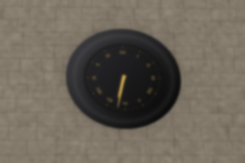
6:32
